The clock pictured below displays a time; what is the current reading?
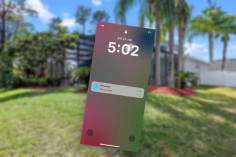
5:02
